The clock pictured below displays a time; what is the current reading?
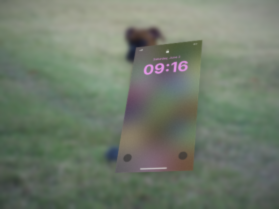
9:16
